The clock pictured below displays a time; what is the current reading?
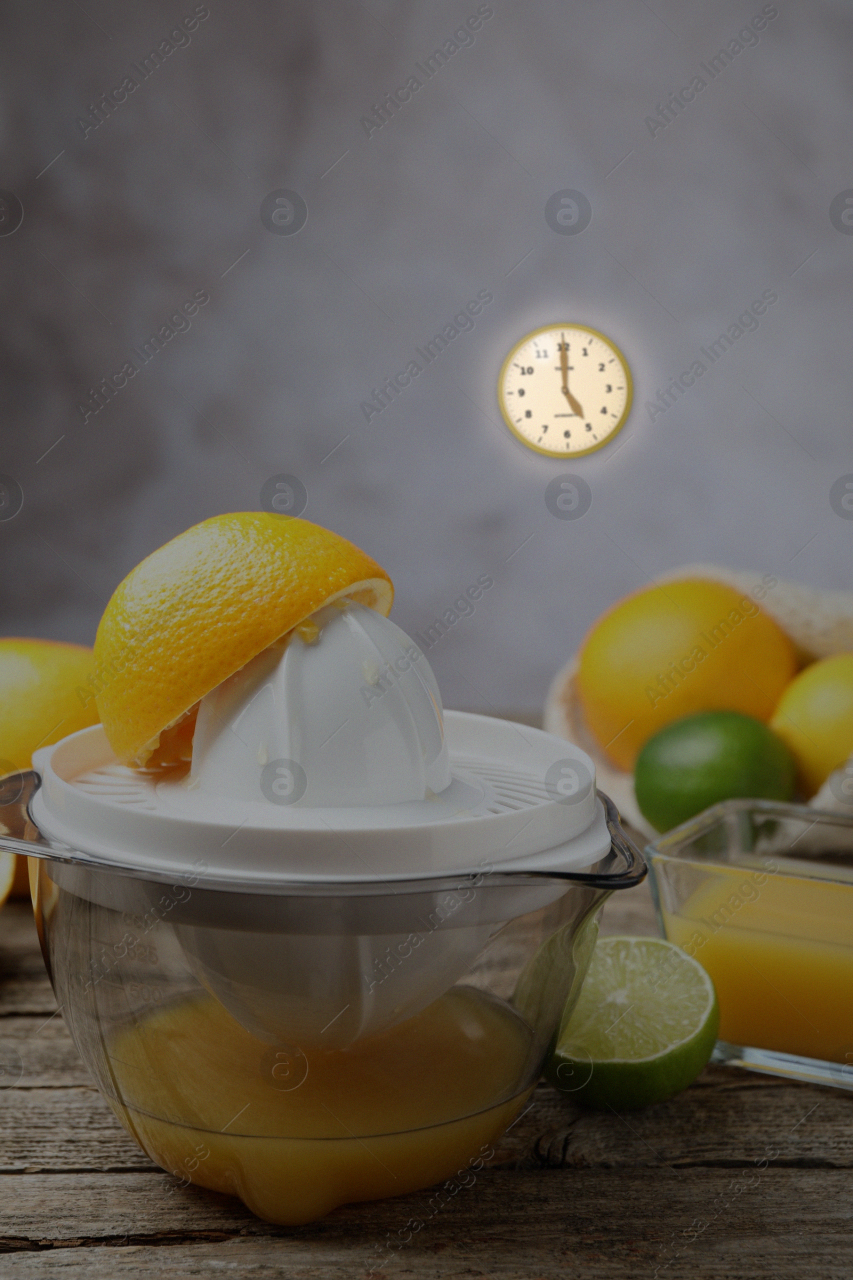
5:00
